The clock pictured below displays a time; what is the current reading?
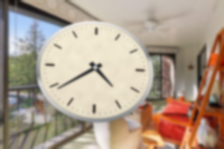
4:39
